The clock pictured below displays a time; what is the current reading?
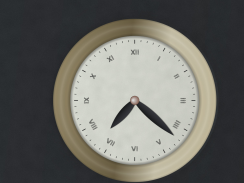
7:22
